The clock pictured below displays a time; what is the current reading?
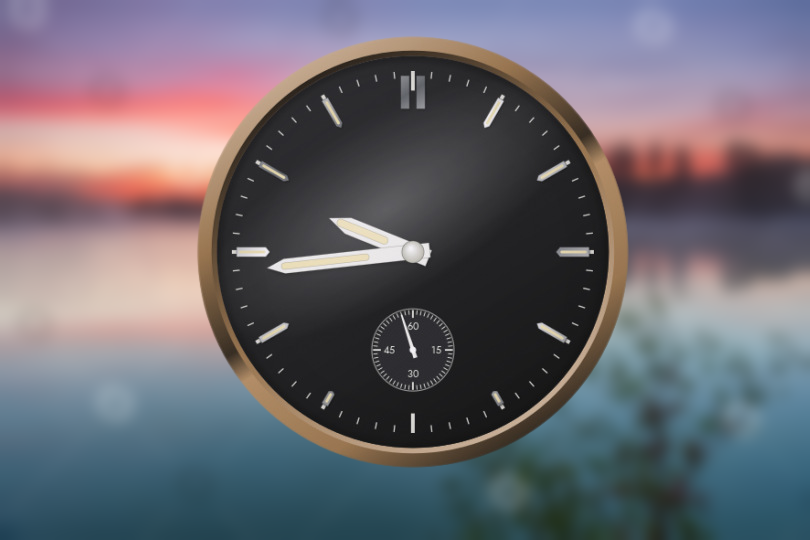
9:43:57
